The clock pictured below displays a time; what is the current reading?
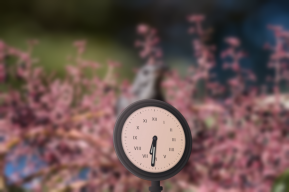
6:31
